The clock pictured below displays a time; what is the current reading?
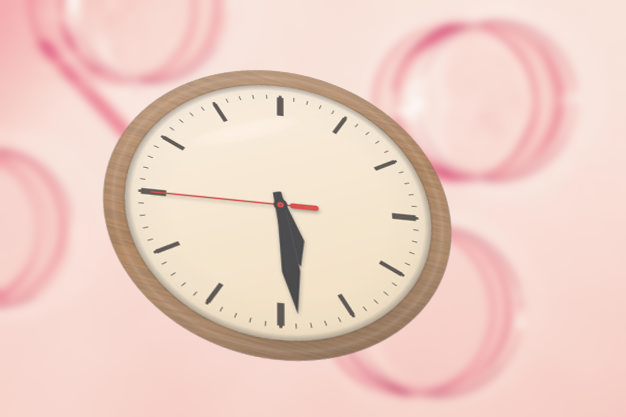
5:28:45
